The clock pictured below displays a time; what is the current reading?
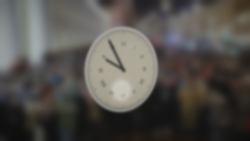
9:55
